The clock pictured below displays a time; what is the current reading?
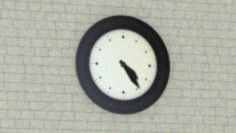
4:24
